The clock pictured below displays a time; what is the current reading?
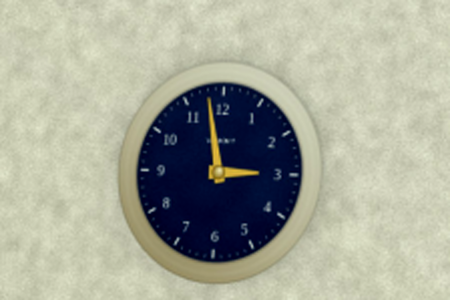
2:58
